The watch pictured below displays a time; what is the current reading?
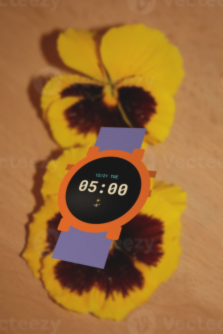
5:00
